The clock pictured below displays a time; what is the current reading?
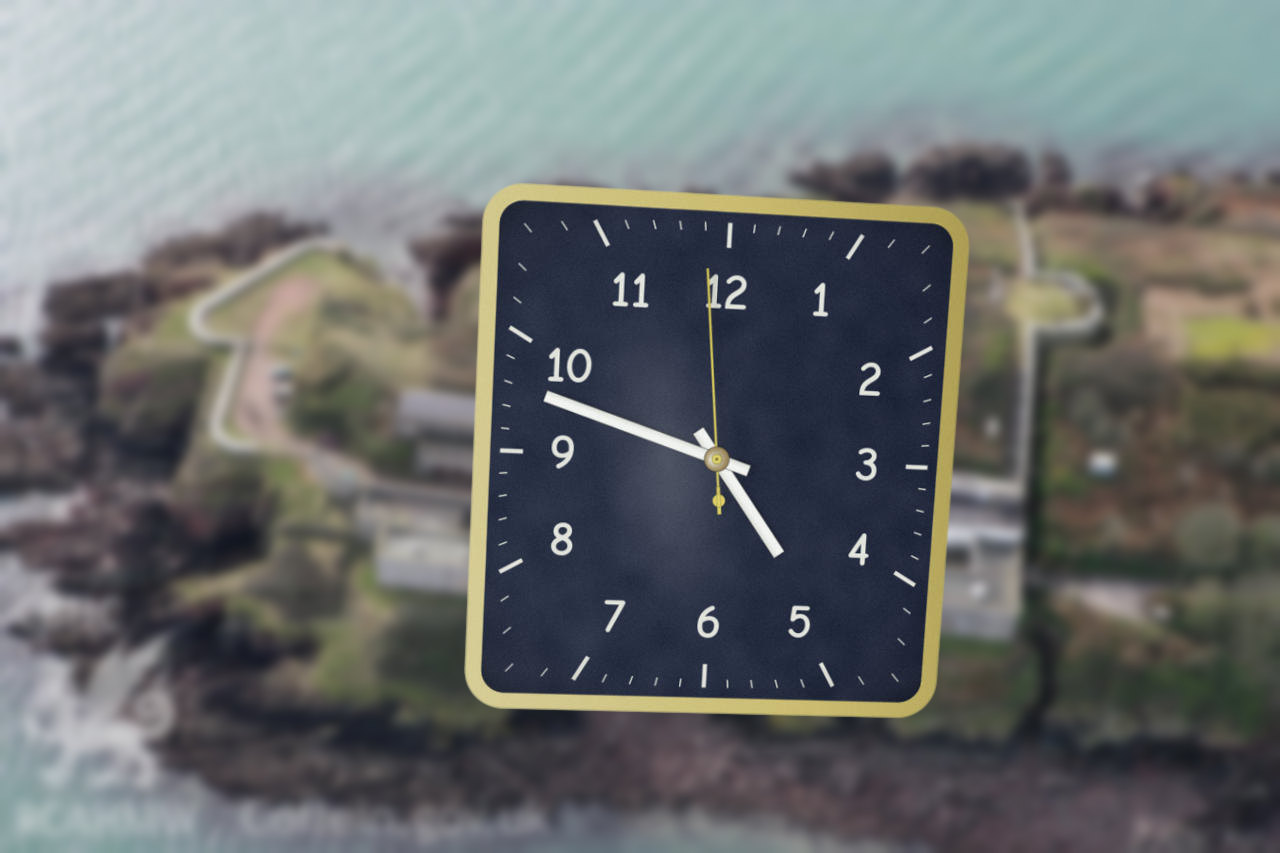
4:47:59
